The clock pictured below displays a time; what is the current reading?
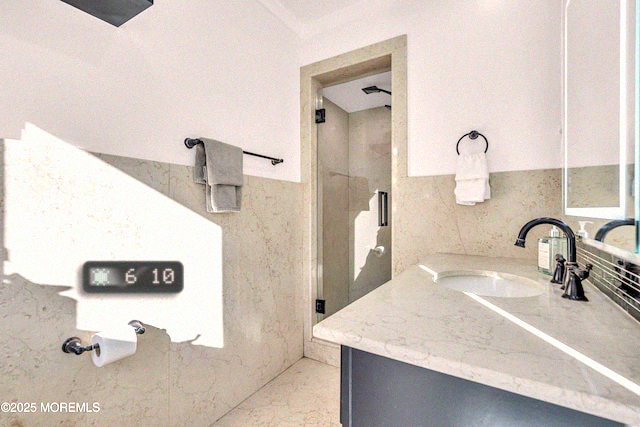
6:10
